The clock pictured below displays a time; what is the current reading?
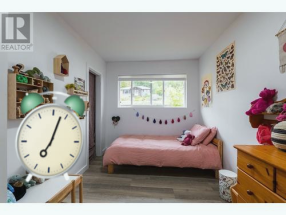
7:03
